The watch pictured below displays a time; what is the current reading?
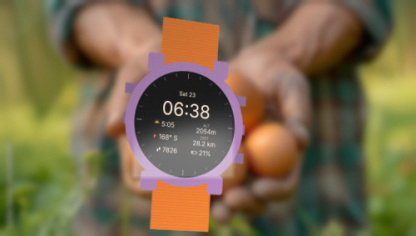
6:38
